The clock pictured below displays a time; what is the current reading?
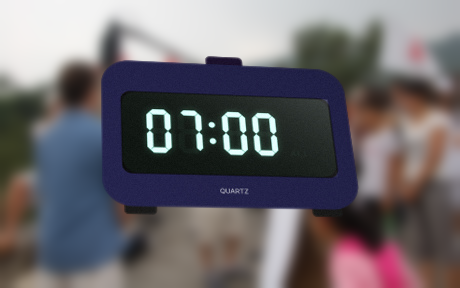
7:00
